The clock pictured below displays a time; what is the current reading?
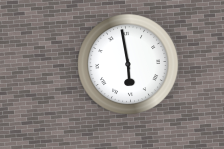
5:59
